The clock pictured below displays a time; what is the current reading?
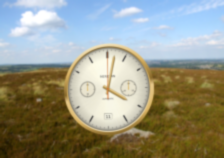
4:02
